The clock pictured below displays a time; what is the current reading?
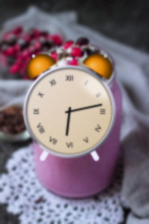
6:13
